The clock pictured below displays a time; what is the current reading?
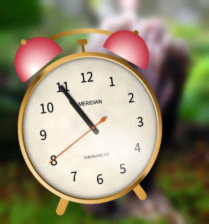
10:54:40
